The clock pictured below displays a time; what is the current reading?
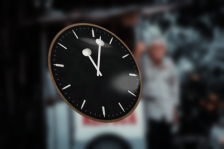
11:02
